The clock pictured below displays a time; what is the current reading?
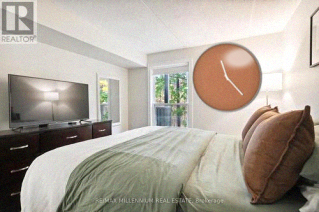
11:23
